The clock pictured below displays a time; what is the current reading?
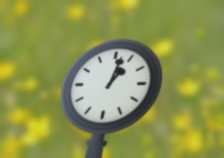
1:02
